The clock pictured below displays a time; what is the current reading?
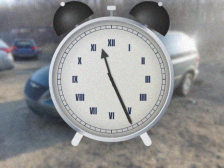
11:26
